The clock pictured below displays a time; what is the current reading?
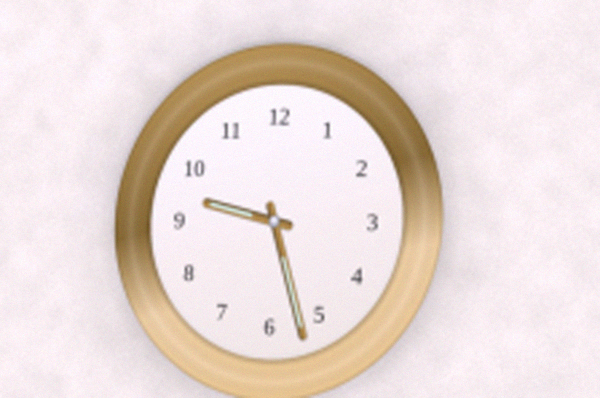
9:27
